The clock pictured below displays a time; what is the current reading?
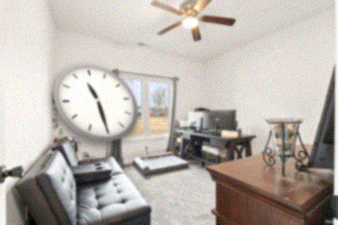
11:30
